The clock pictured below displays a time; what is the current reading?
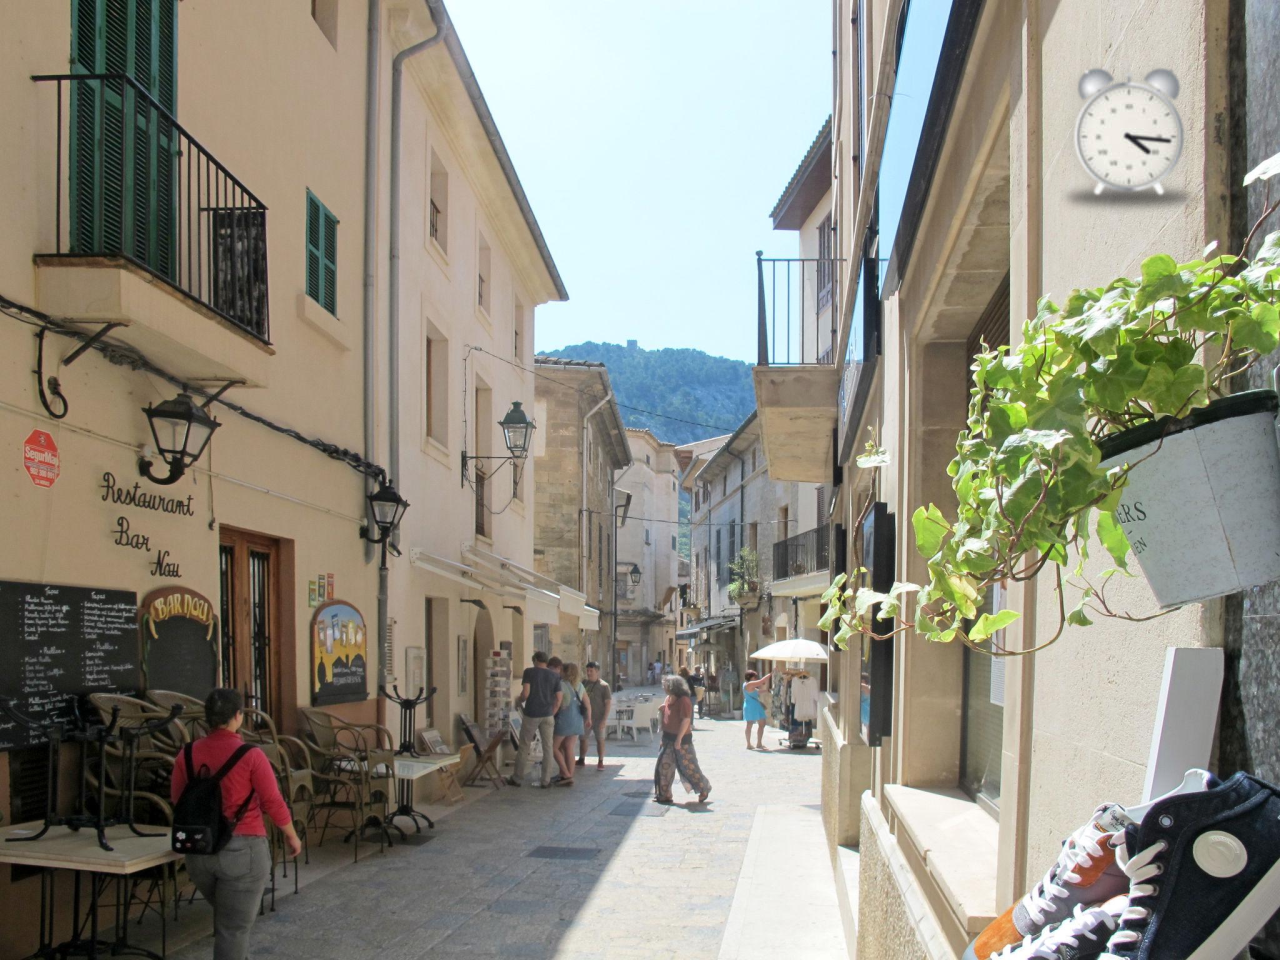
4:16
